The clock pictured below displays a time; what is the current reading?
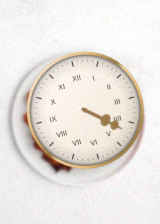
4:22
